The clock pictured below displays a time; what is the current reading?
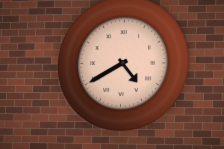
4:40
